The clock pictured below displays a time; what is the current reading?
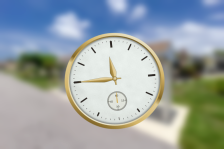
11:45
